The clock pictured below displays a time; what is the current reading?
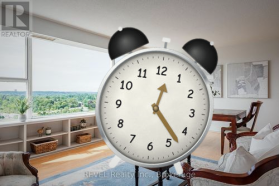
12:23
